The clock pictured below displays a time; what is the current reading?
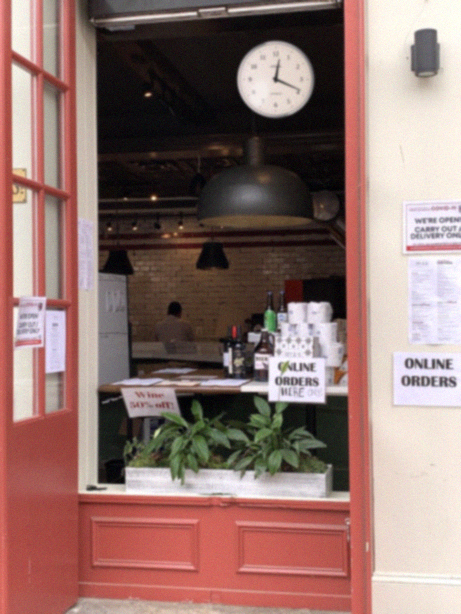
12:19
